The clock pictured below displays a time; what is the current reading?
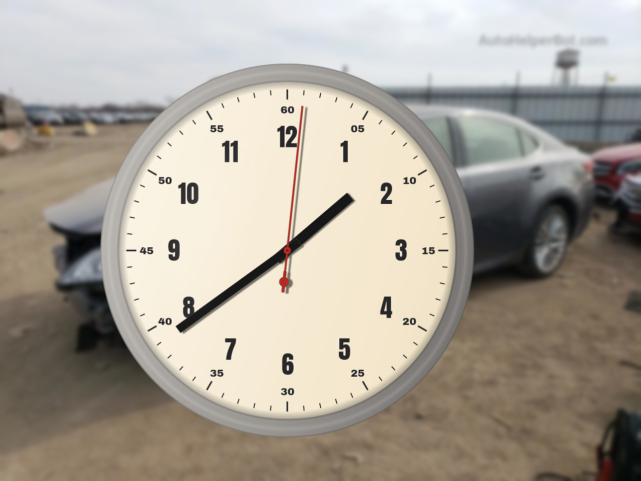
1:39:01
